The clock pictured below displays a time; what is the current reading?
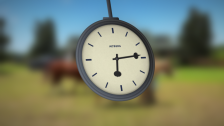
6:14
